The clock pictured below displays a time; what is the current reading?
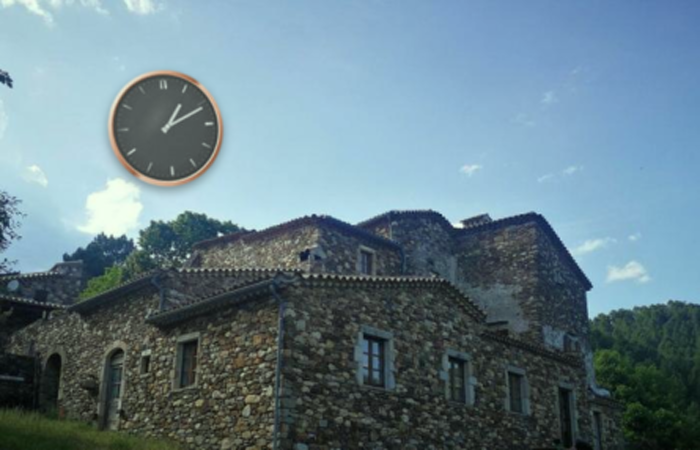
1:11
